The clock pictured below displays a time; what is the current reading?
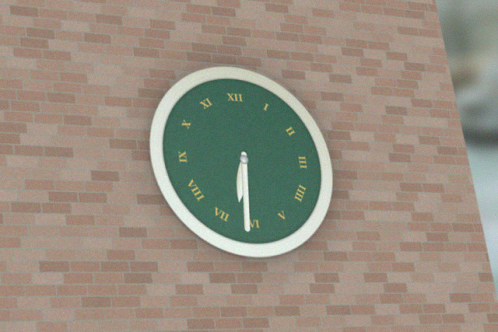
6:31
